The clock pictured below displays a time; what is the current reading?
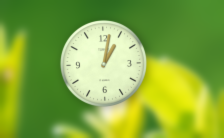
1:02
